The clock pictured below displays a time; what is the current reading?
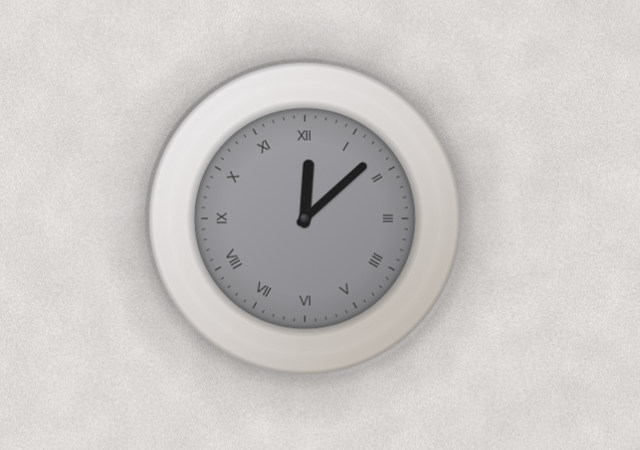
12:08
